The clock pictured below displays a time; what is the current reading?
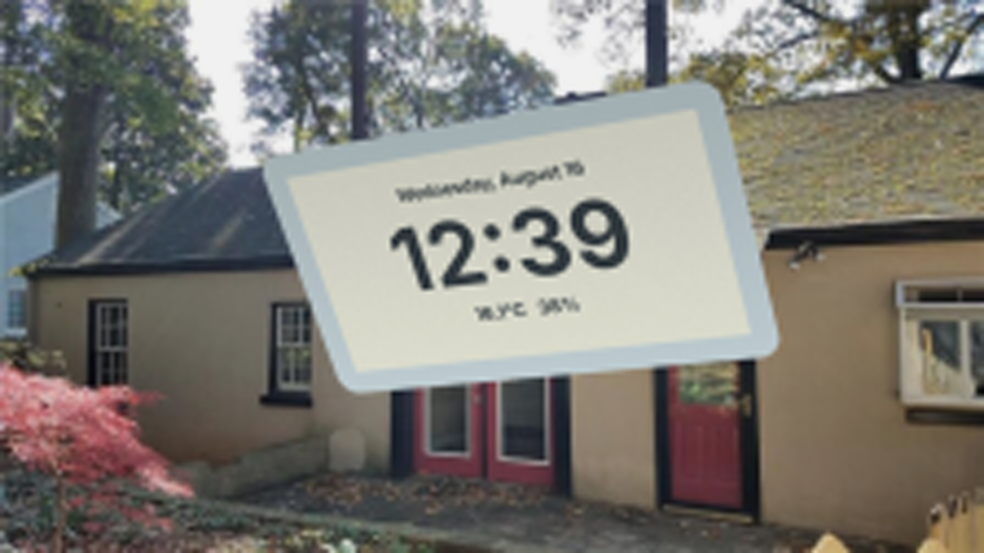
12:39
